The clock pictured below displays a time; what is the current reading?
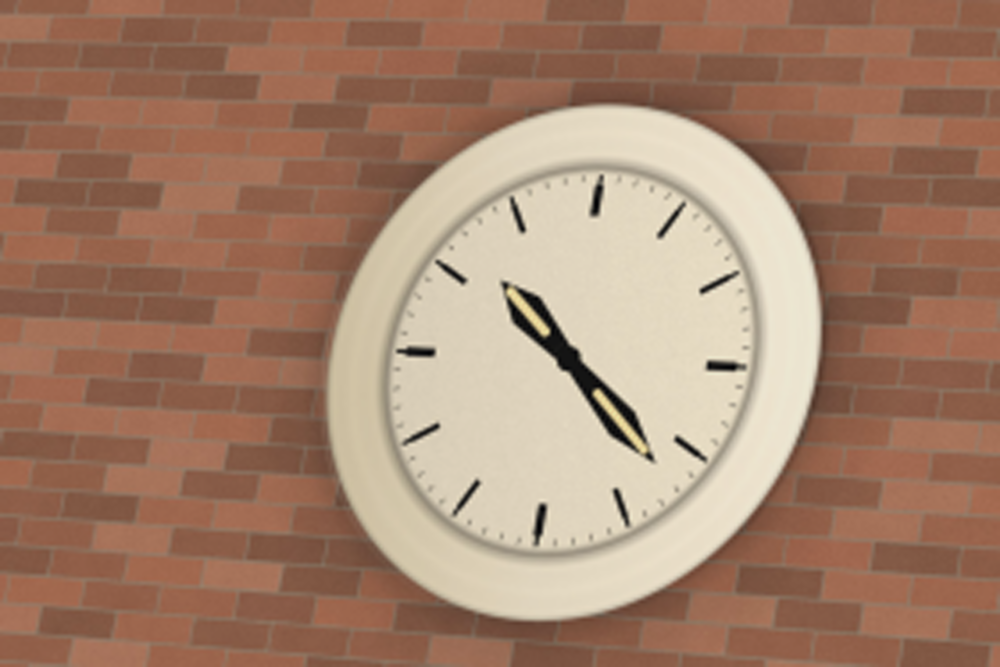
10:22
